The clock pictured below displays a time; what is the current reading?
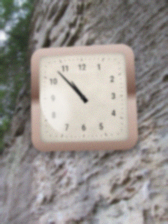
10:53
